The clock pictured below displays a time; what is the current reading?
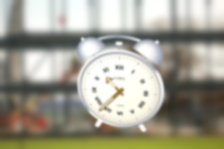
10:37
